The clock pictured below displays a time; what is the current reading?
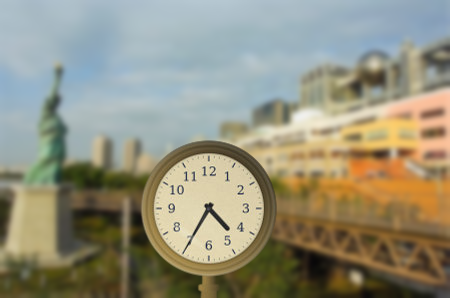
4:35
